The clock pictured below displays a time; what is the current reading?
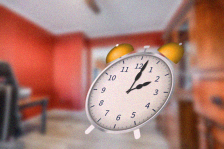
2:02
